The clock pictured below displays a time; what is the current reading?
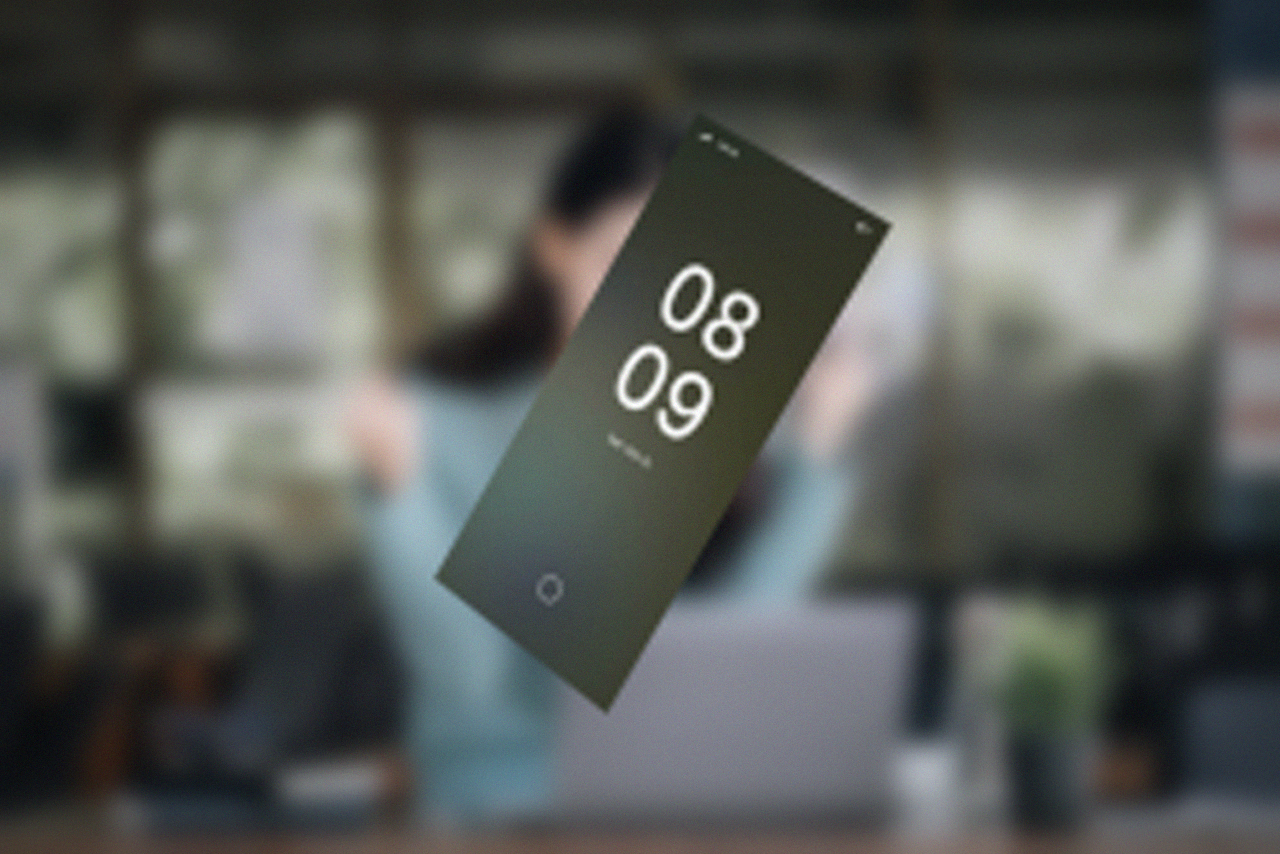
8:09
